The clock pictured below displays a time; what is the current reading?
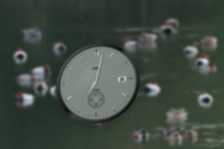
7:02
